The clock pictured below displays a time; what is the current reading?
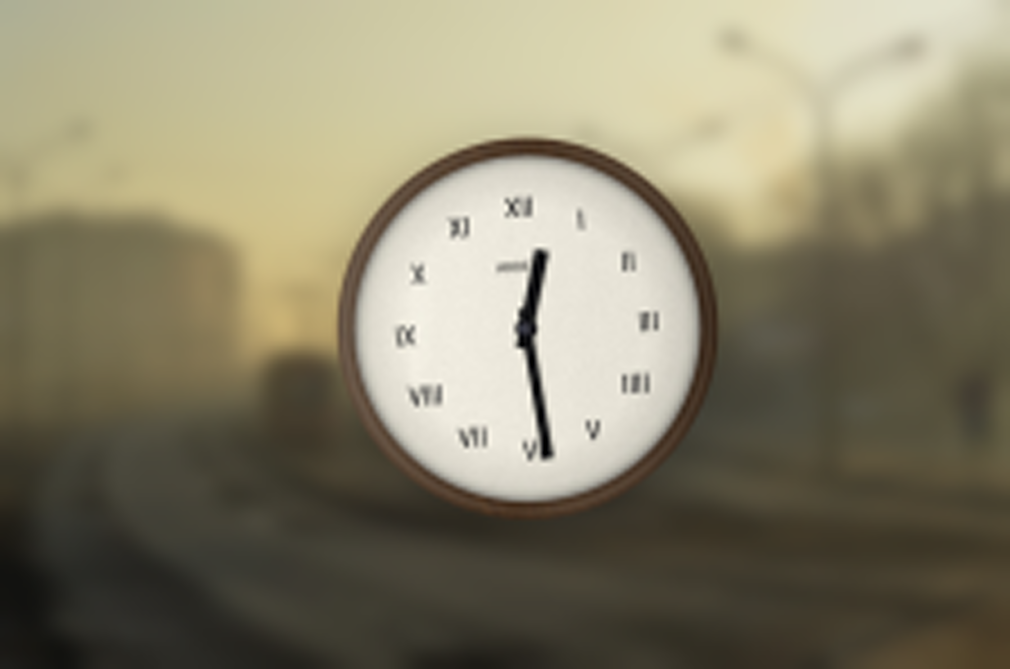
12:29
